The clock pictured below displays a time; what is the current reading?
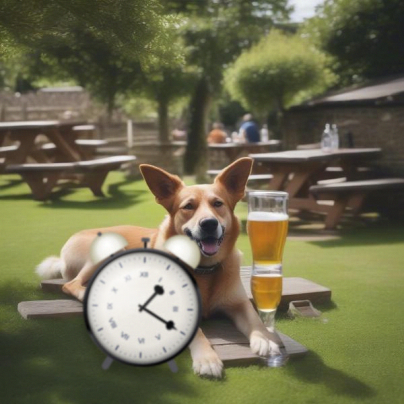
1:20
